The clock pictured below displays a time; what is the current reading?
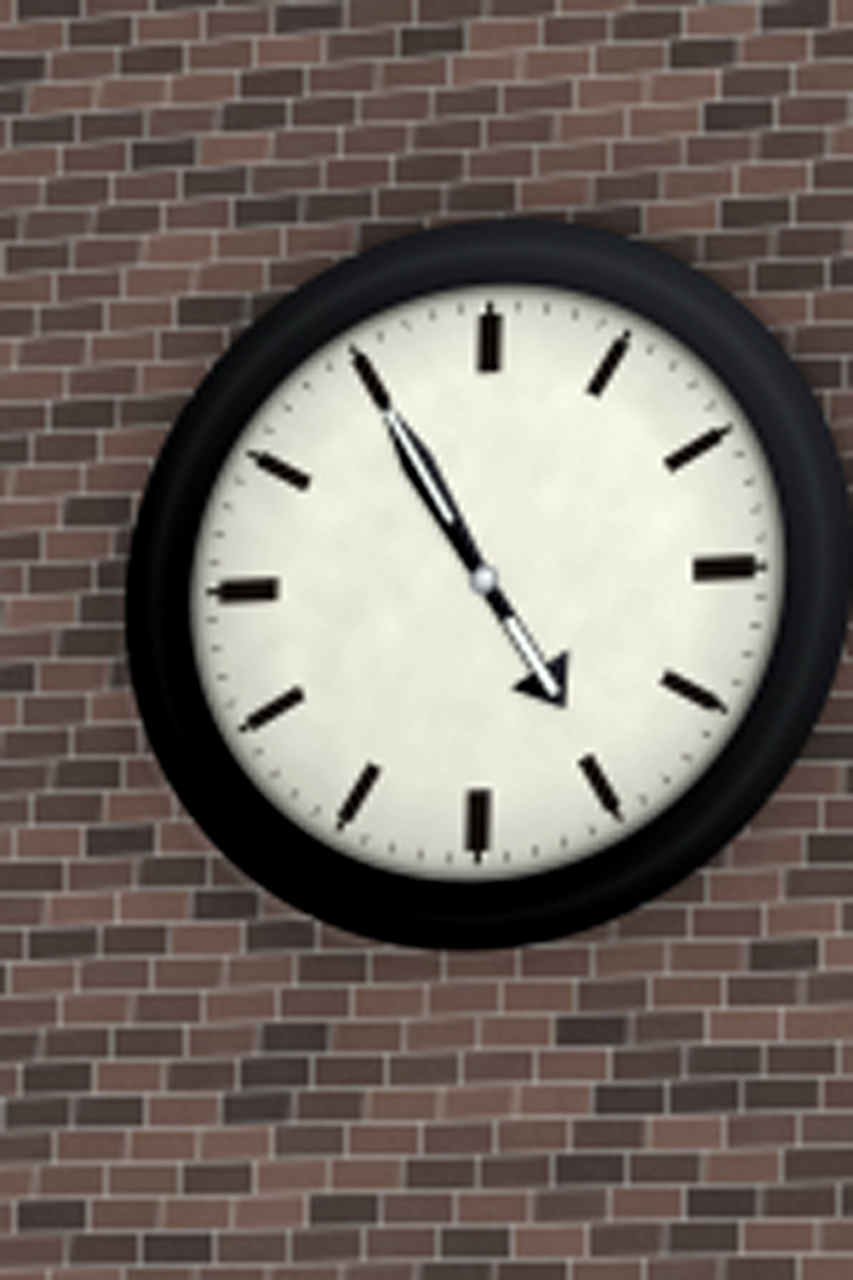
4:55
